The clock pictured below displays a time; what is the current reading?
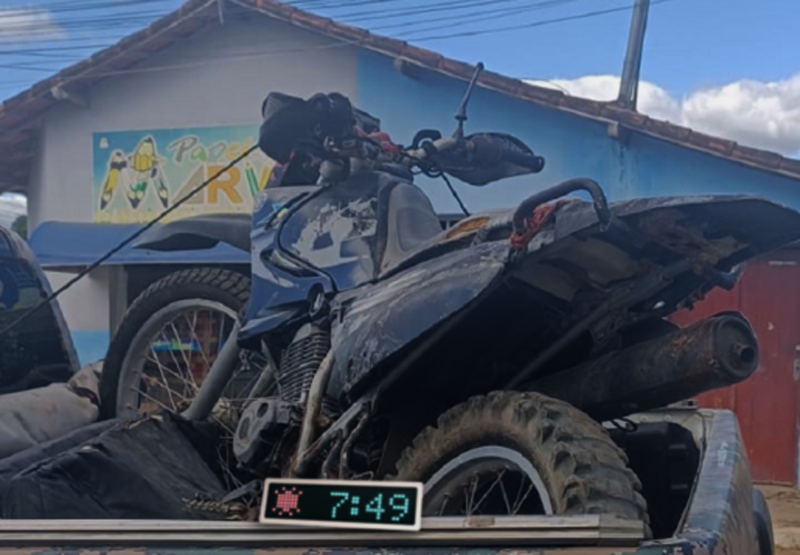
7:49
